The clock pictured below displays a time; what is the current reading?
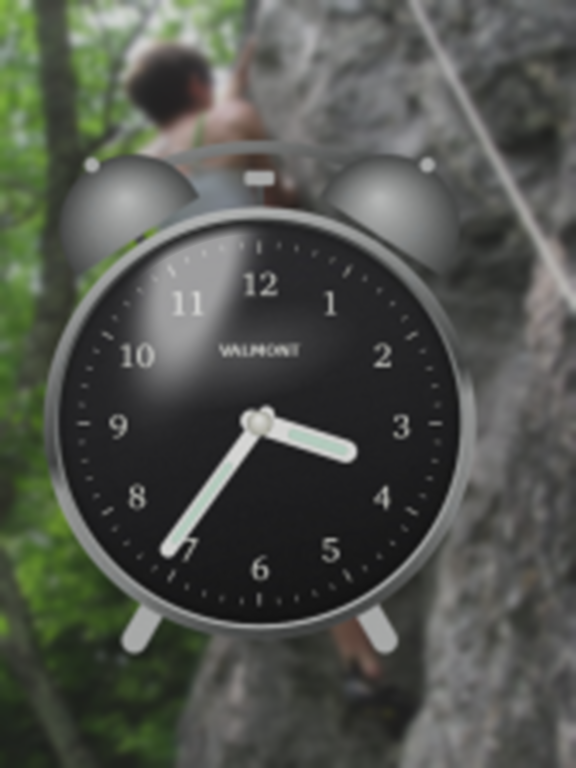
3:36
